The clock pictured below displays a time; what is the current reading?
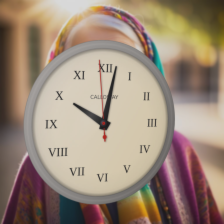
10:01:59
